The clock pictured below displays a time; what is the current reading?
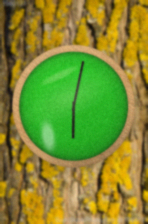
6:02
